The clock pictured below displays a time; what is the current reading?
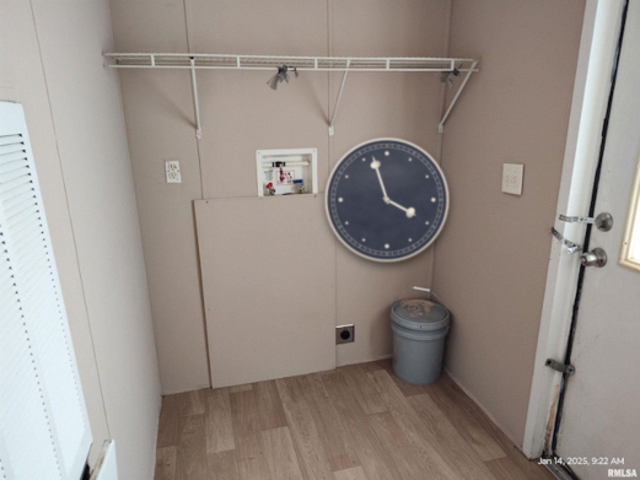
3:57
